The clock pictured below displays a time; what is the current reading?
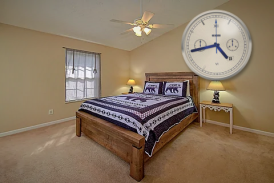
4:43
